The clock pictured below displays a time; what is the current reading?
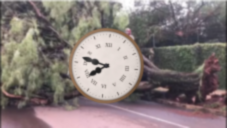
7:47
